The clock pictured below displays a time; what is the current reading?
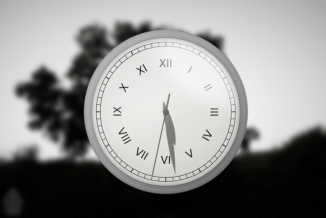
5:28:32
